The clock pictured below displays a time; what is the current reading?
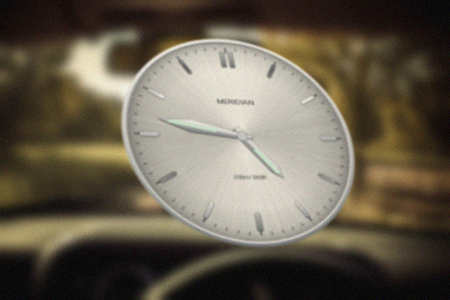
4:47
